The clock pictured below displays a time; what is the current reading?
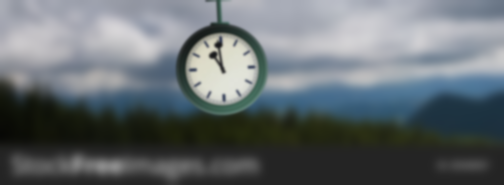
10:59
